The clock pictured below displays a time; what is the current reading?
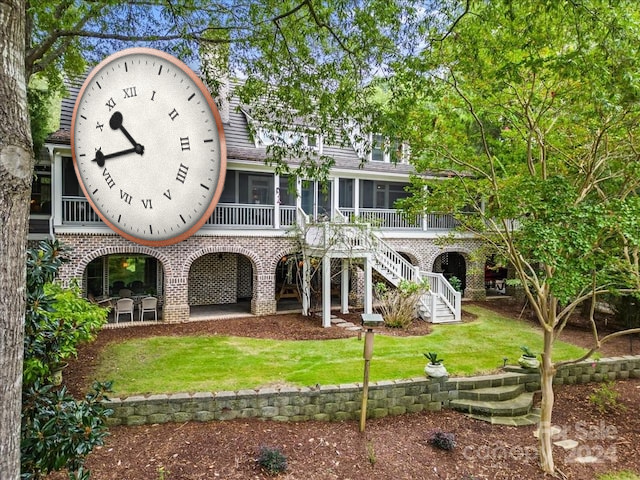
10:44
